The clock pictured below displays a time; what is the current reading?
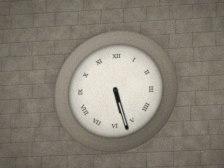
5:27
